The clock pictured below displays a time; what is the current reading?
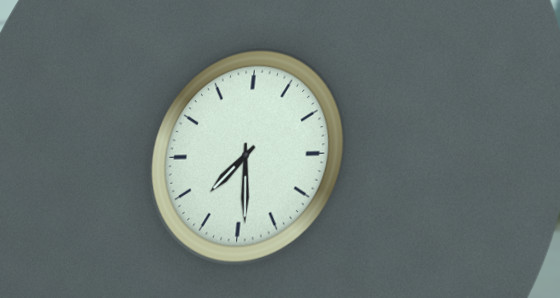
7:29
